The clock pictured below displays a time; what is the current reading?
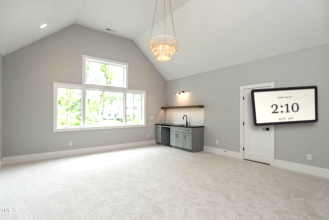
2:10
